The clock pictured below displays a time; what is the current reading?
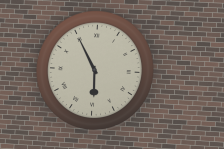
5:55
